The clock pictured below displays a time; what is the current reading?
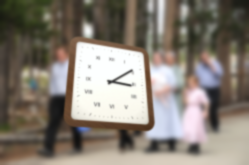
3:09
